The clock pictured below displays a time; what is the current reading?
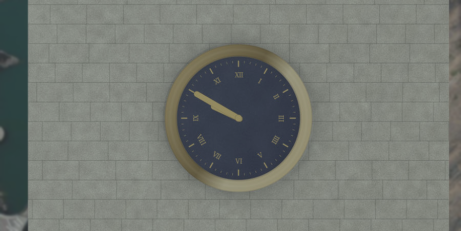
9:50
